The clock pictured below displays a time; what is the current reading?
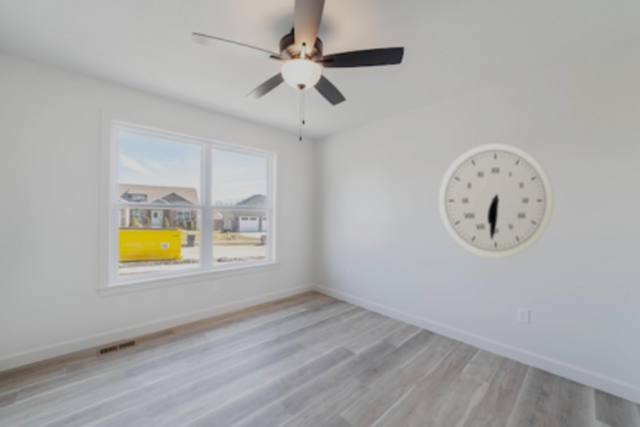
6:31
